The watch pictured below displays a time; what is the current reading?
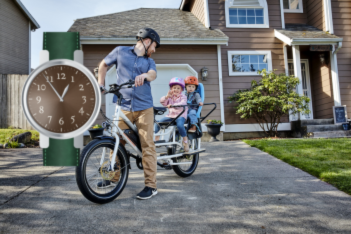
12:54
